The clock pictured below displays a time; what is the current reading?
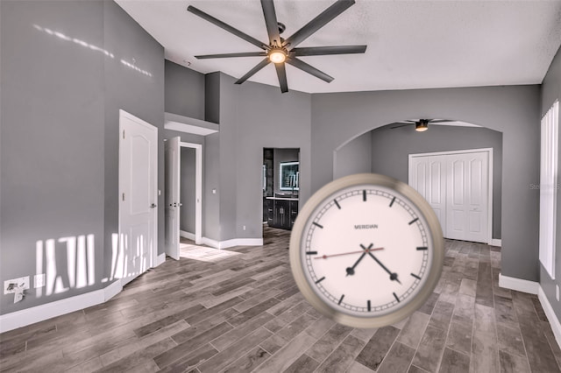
7:22:44
